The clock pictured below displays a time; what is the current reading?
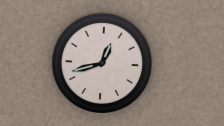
12:42
